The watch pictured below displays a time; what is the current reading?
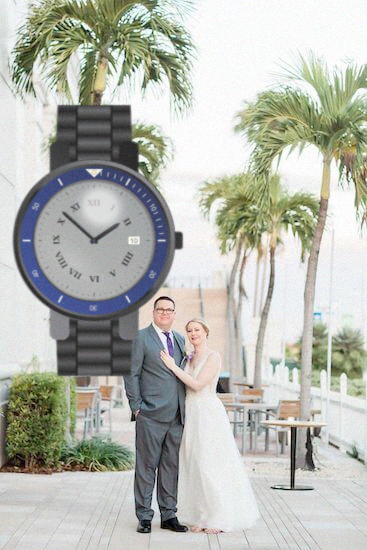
1:52
